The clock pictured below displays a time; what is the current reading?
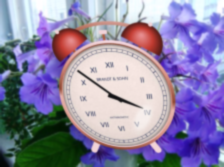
3:52
